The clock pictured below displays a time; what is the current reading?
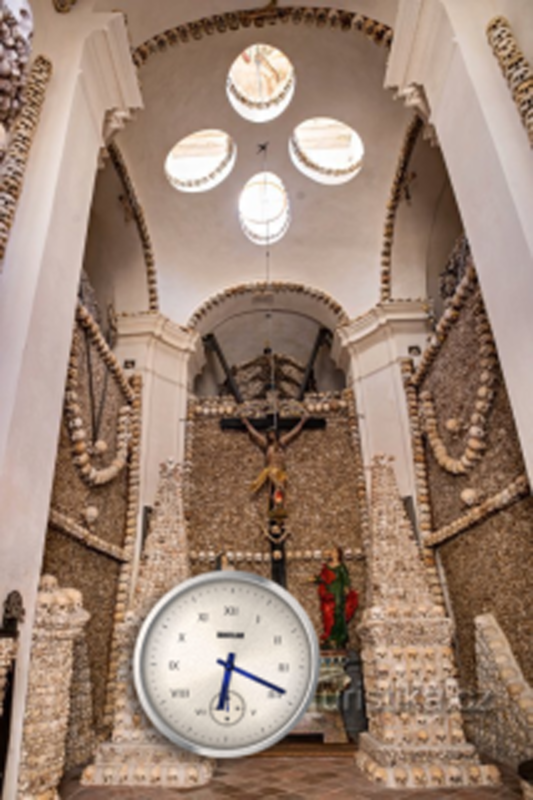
6:19
